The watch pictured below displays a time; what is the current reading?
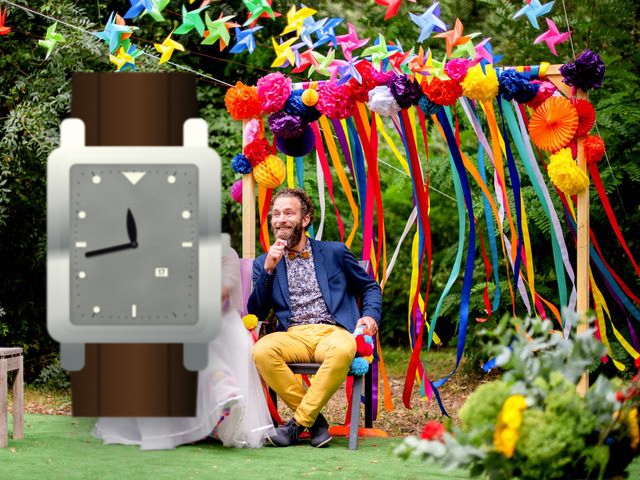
11:43
